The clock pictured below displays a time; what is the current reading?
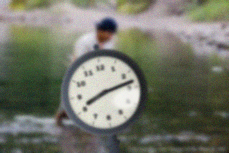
8:13
